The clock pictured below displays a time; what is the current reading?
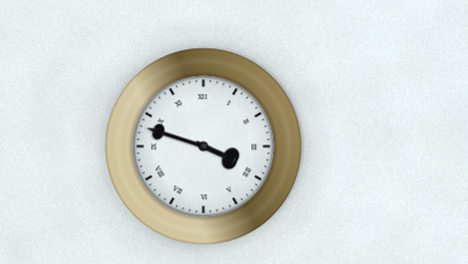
3:48
